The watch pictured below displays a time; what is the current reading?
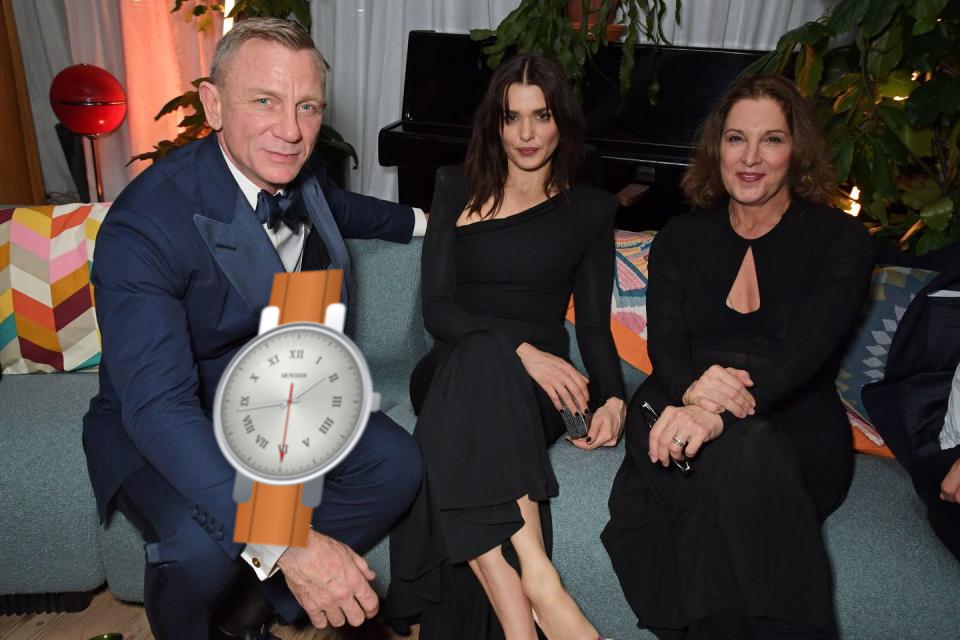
1:43:30
